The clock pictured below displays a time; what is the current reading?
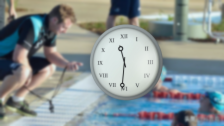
11:31
